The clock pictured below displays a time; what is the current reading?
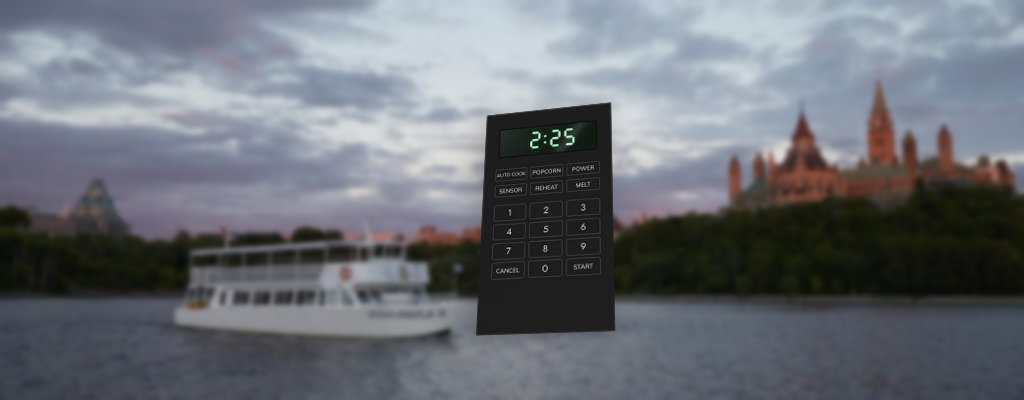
2:25
